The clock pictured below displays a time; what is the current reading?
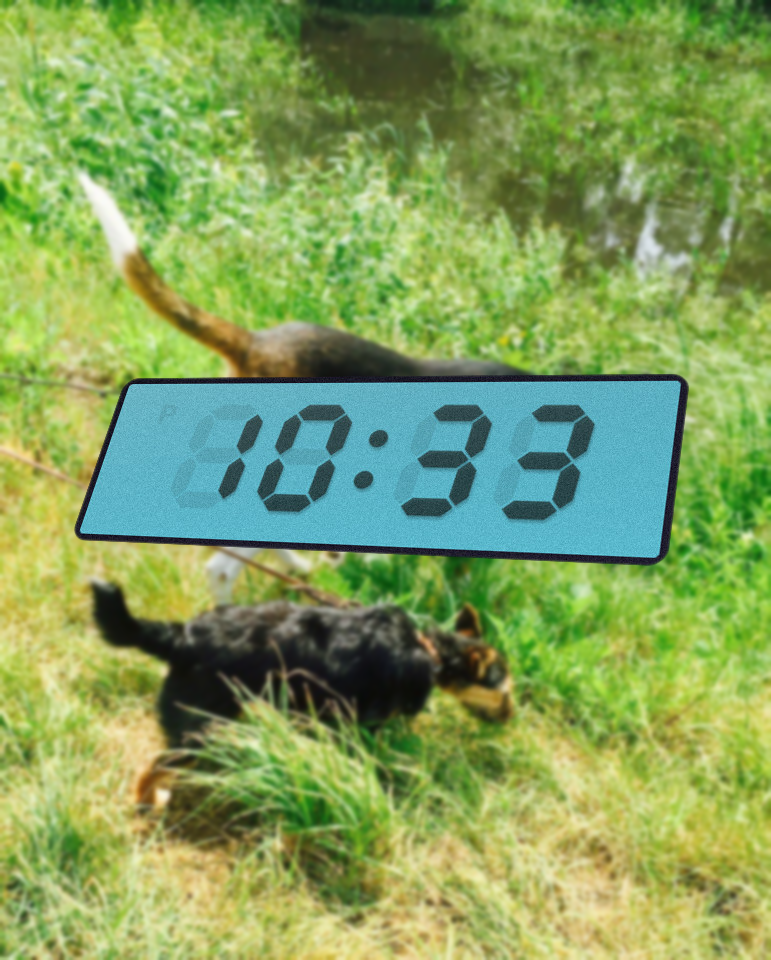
10:33
